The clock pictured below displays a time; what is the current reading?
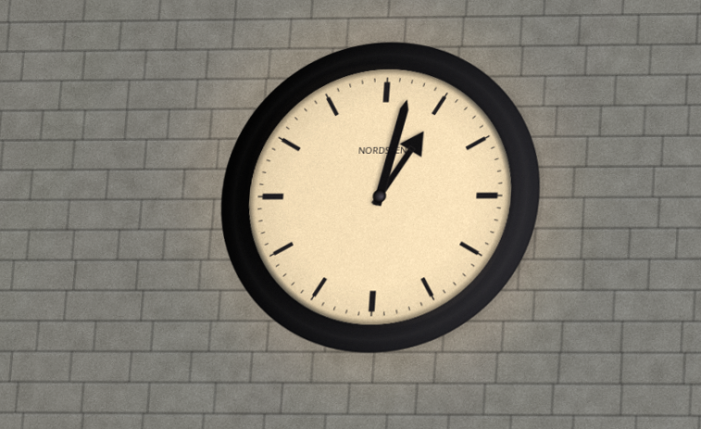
1:02
